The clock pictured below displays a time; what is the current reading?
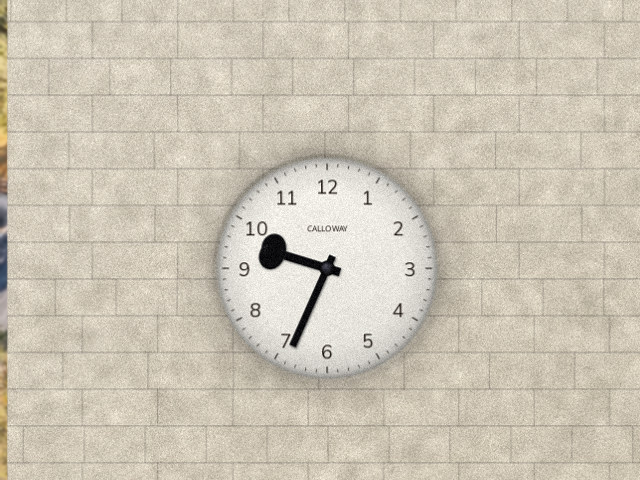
9:34
